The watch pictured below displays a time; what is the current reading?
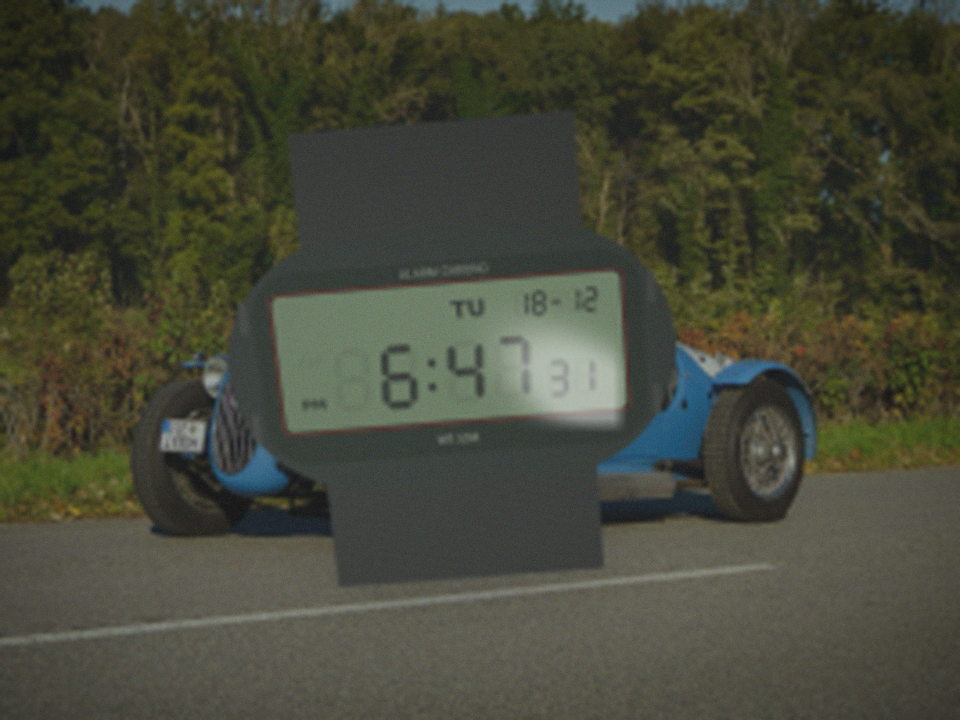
6:47:31
